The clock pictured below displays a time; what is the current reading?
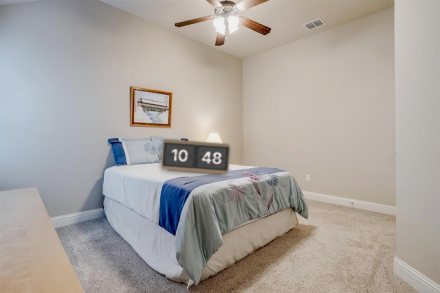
10:48
